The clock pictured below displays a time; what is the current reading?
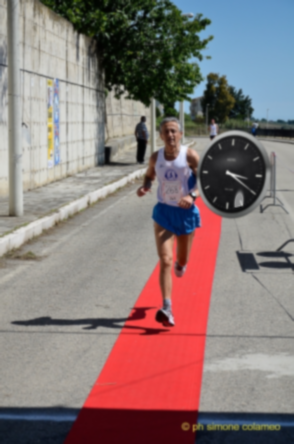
3:20
